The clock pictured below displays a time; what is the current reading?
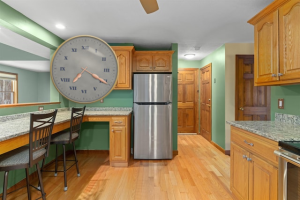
7:20
